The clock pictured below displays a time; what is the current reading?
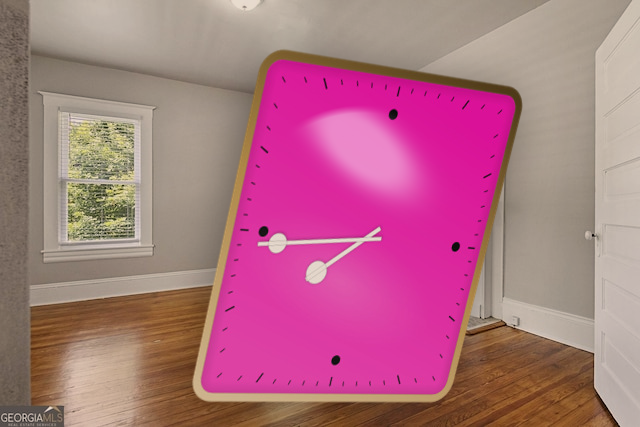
7:44
